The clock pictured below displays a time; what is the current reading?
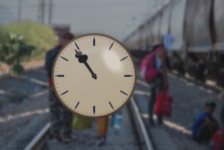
10:54
